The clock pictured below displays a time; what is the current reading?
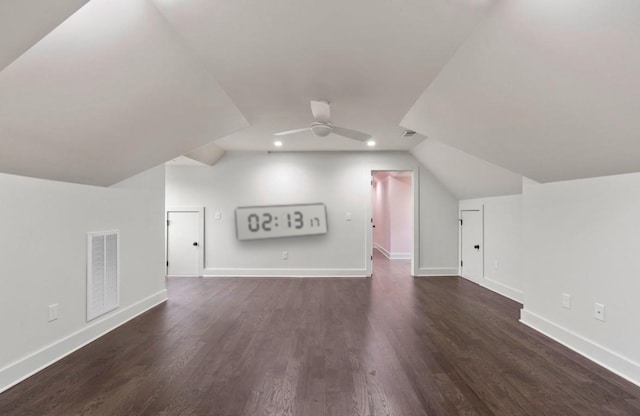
2:13
